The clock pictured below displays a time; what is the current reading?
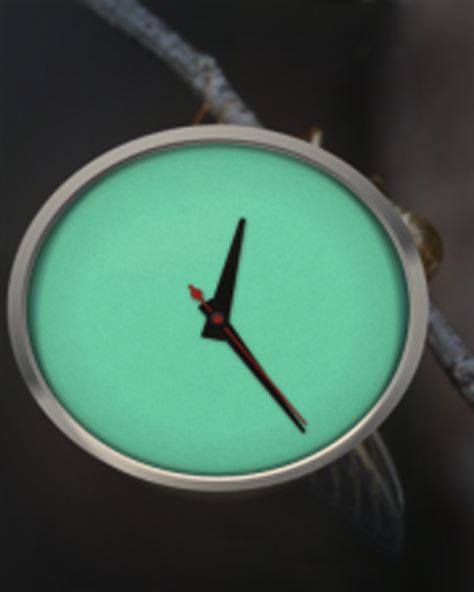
12:24:24
